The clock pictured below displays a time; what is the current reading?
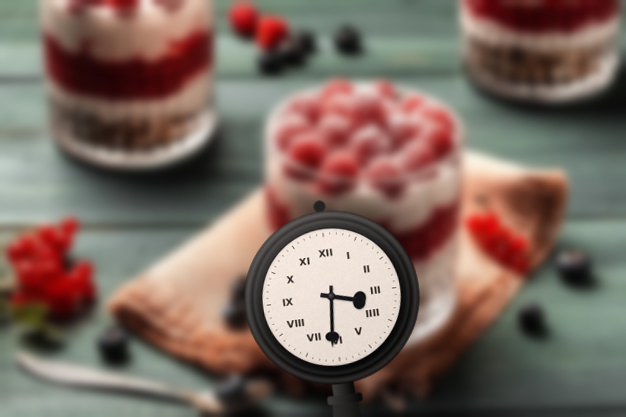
3:31
